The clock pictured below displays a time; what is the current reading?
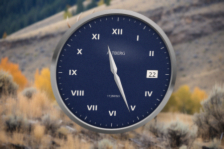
11:26
